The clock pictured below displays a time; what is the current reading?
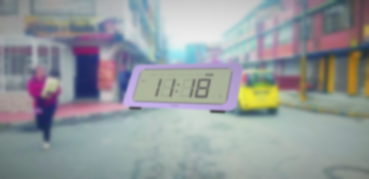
11:18
